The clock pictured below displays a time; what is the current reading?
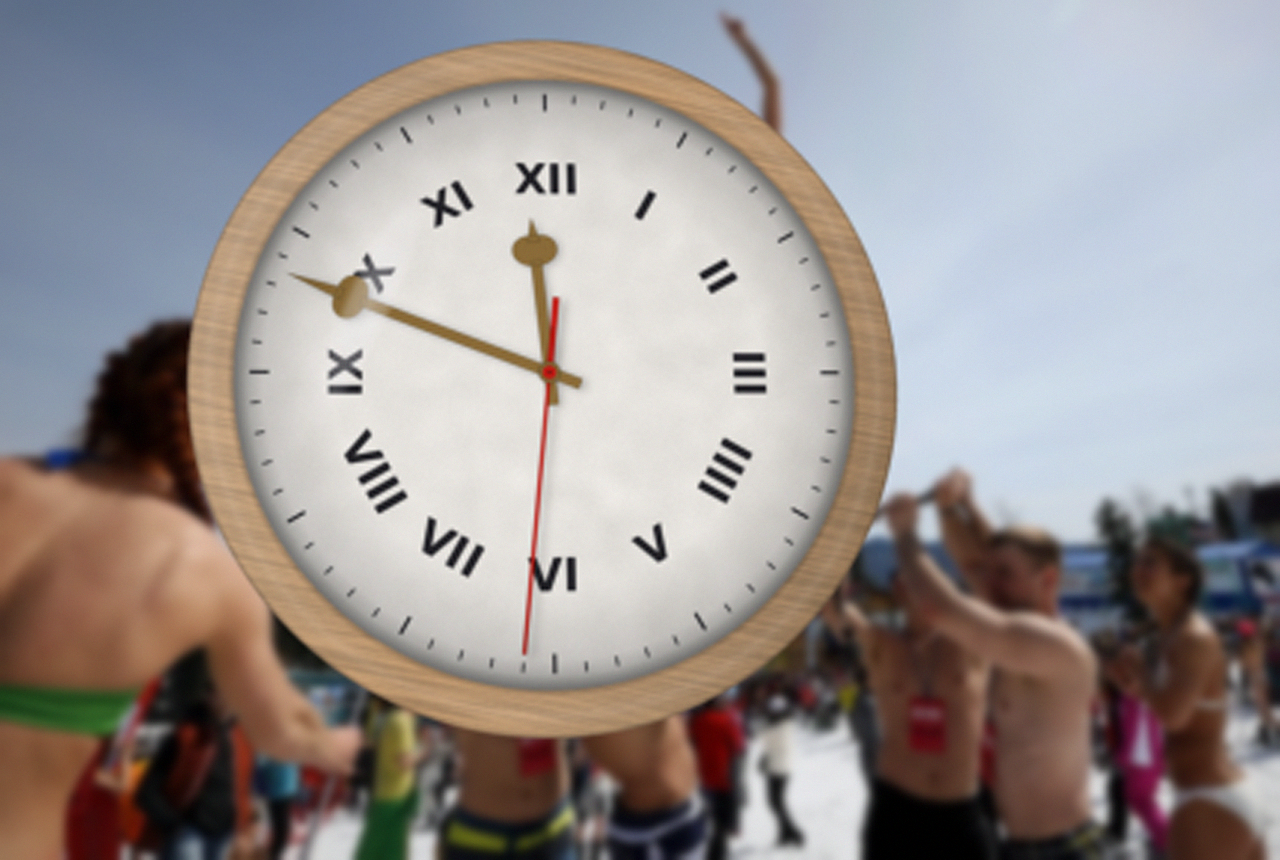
11:48:31
